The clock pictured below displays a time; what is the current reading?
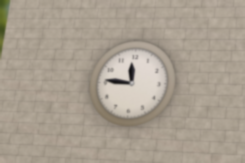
11:46
